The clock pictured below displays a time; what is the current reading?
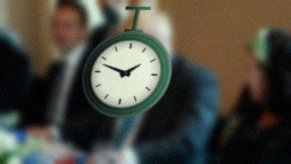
1:48
